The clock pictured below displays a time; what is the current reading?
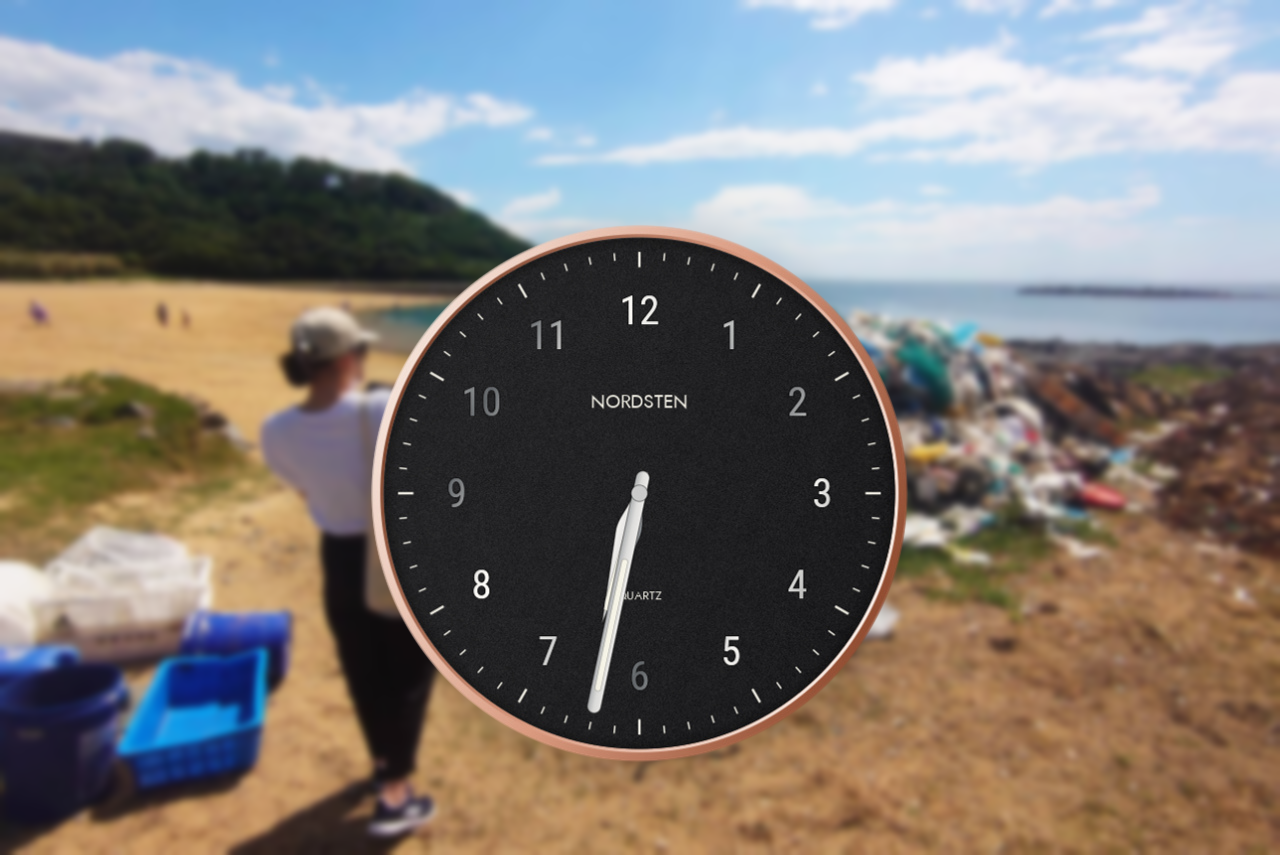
6:32
